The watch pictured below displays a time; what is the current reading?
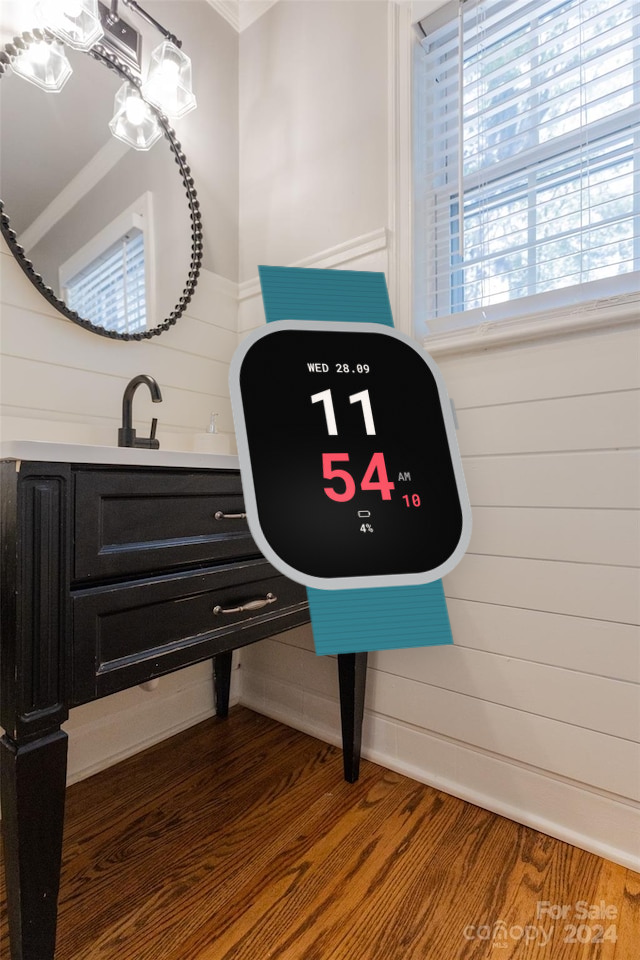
11:54:10
